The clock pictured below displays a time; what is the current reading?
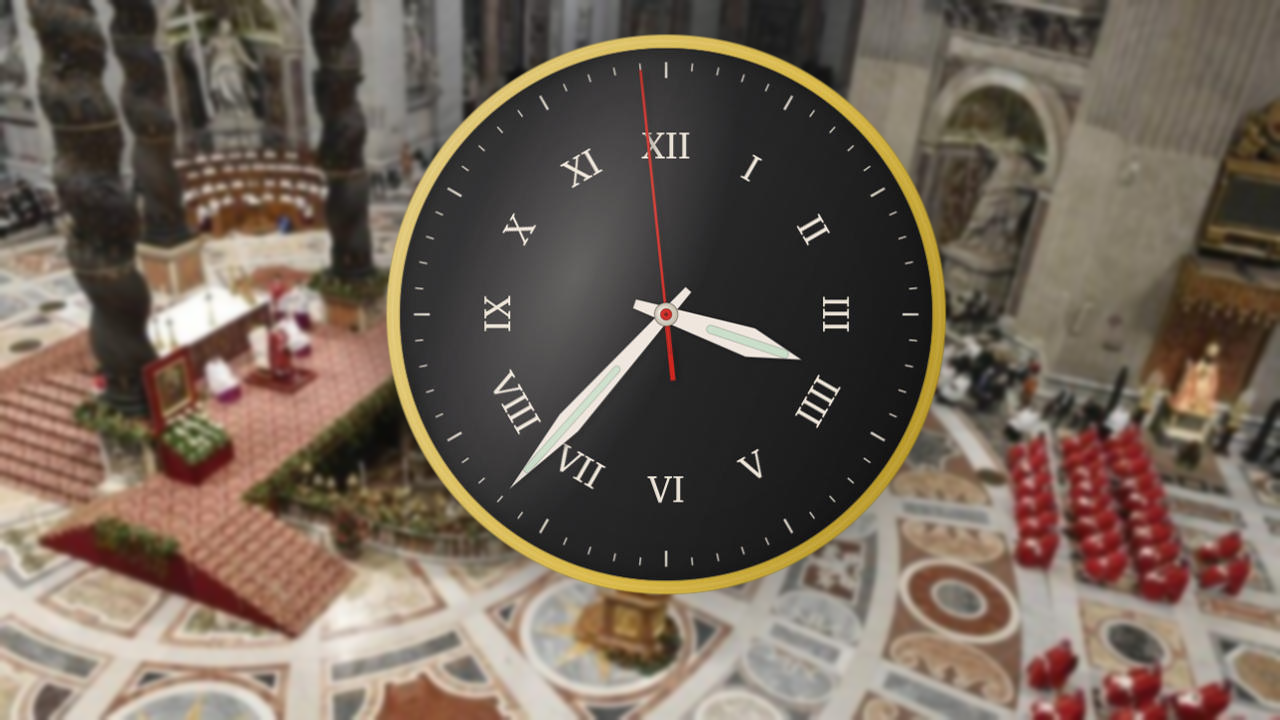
3:36:59
